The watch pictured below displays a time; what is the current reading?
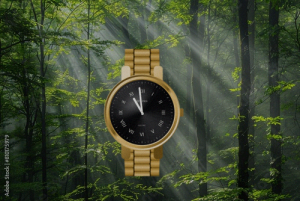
10:59
